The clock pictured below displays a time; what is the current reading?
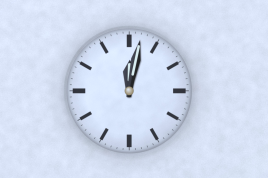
12:02
